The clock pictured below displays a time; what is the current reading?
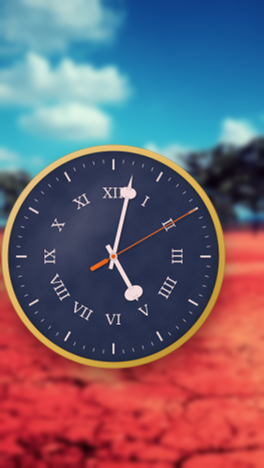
5:02:10
